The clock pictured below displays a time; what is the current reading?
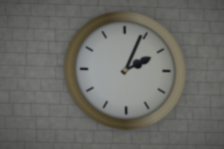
2:04
